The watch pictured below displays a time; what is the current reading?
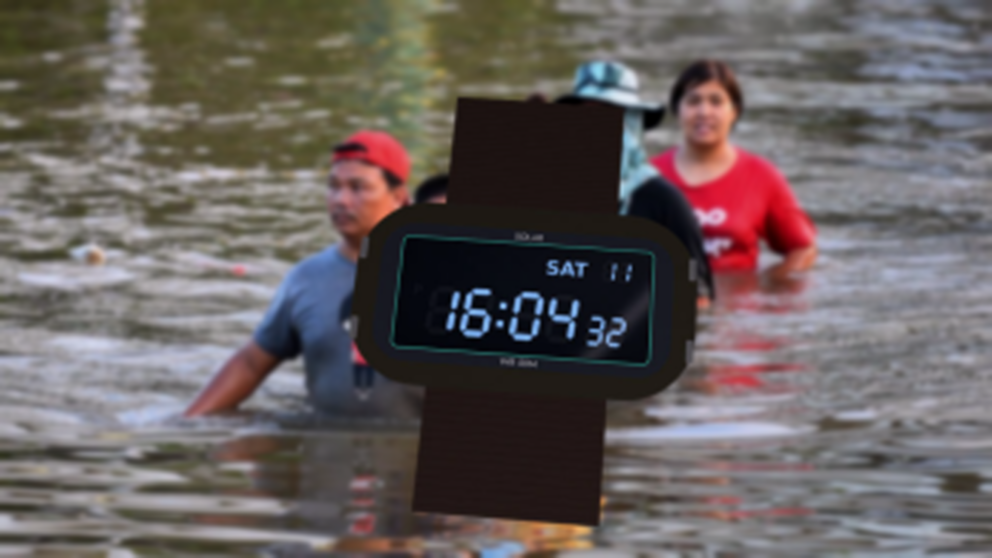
16:04:32
